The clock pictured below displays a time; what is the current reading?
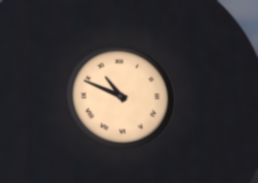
10:49
